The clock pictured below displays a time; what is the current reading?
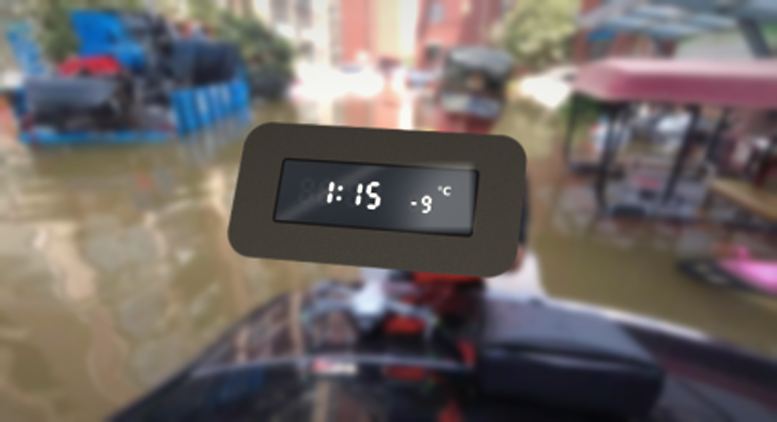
1:15
